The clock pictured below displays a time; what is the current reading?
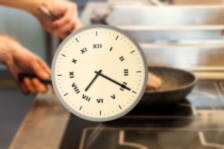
7:20
